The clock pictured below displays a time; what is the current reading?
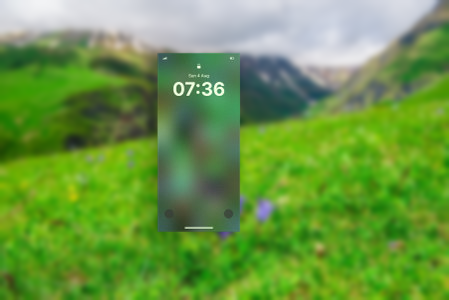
7:36
